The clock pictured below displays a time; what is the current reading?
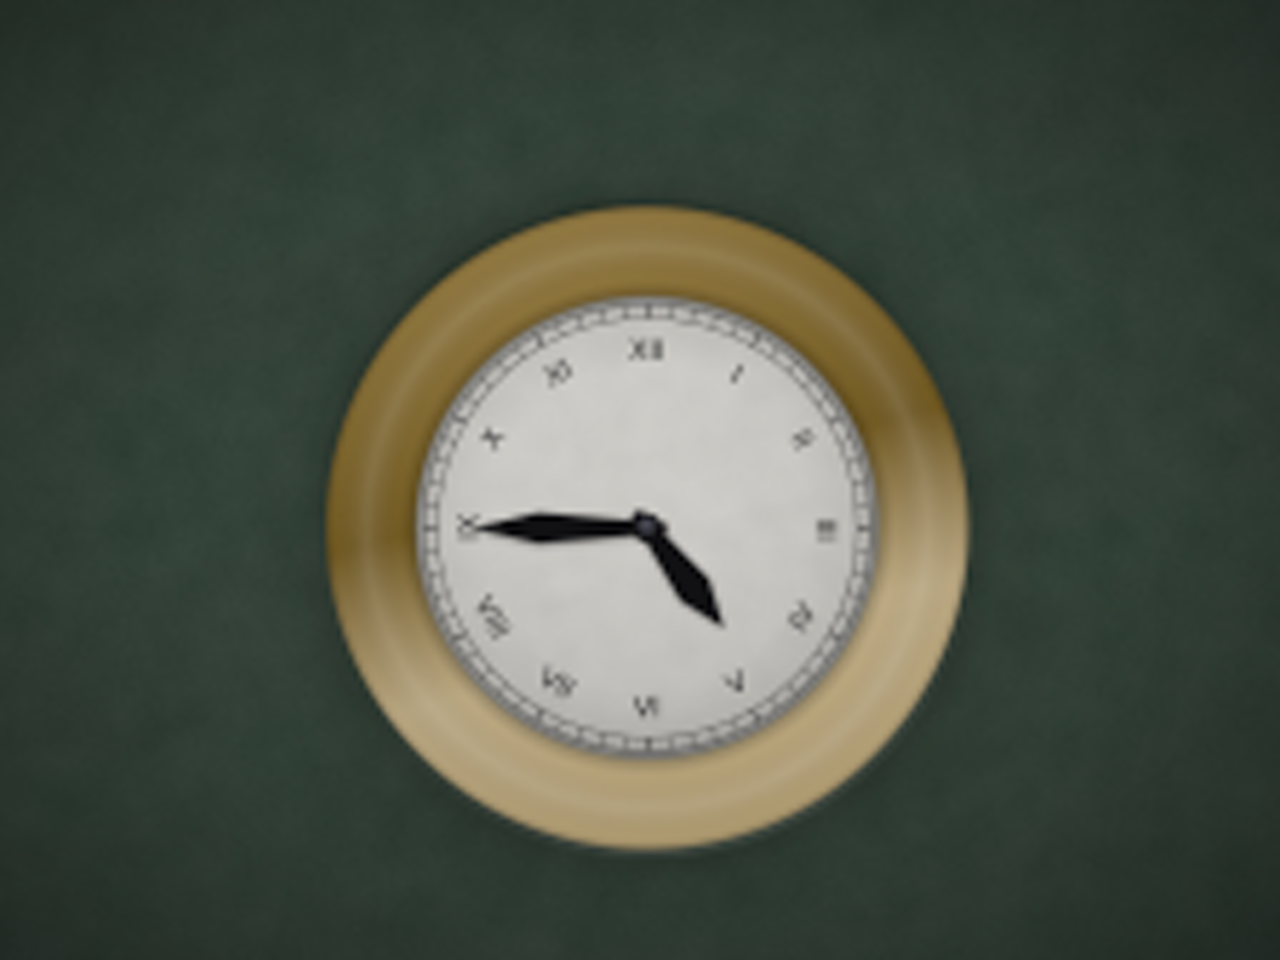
4:45
